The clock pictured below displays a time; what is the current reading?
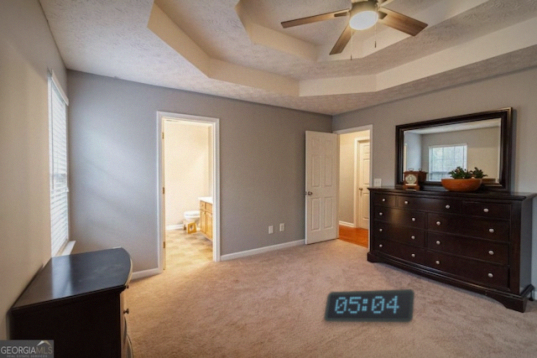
5:04
